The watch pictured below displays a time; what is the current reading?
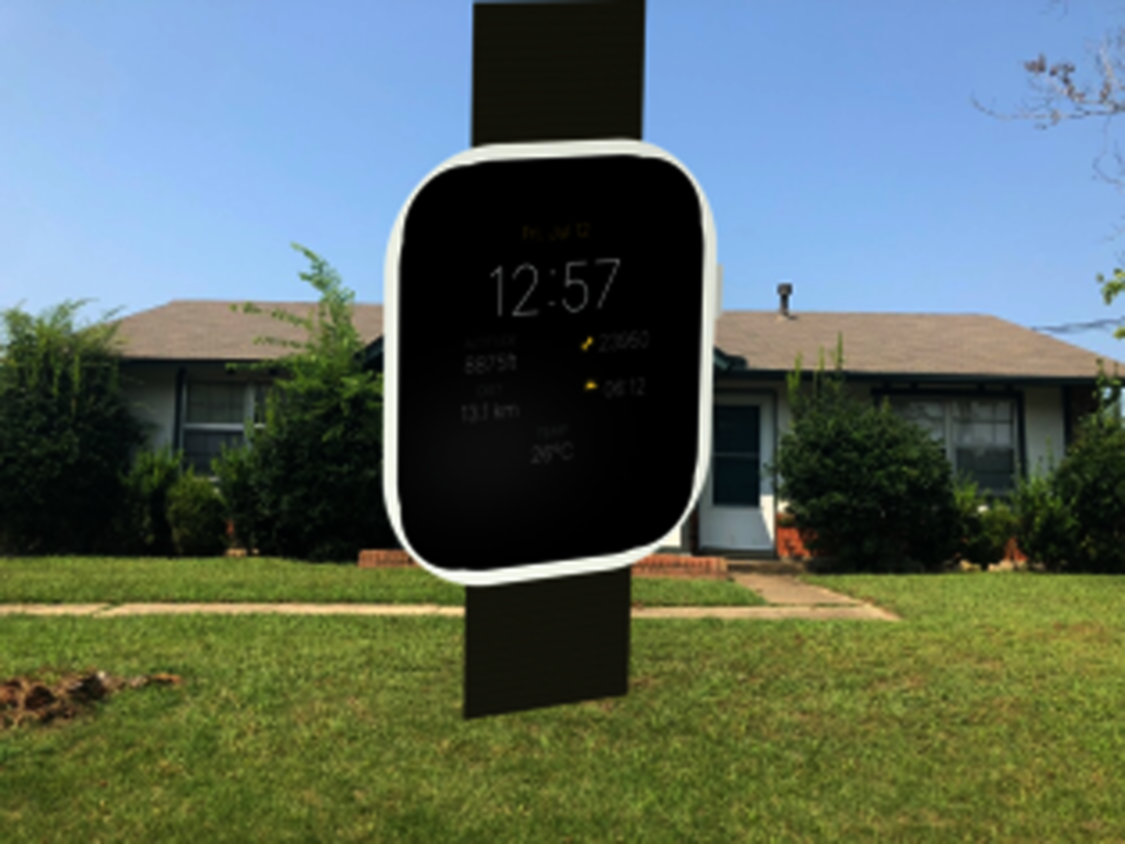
12:57
